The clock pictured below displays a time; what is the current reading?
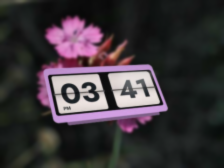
3:41
